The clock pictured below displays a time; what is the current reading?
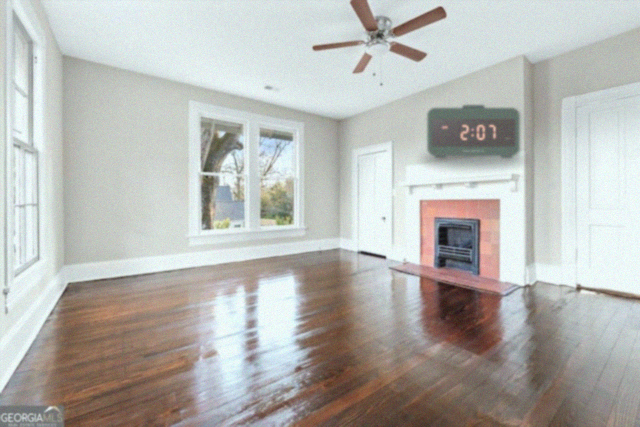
2:07
